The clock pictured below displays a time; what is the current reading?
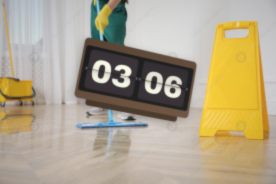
3:06
